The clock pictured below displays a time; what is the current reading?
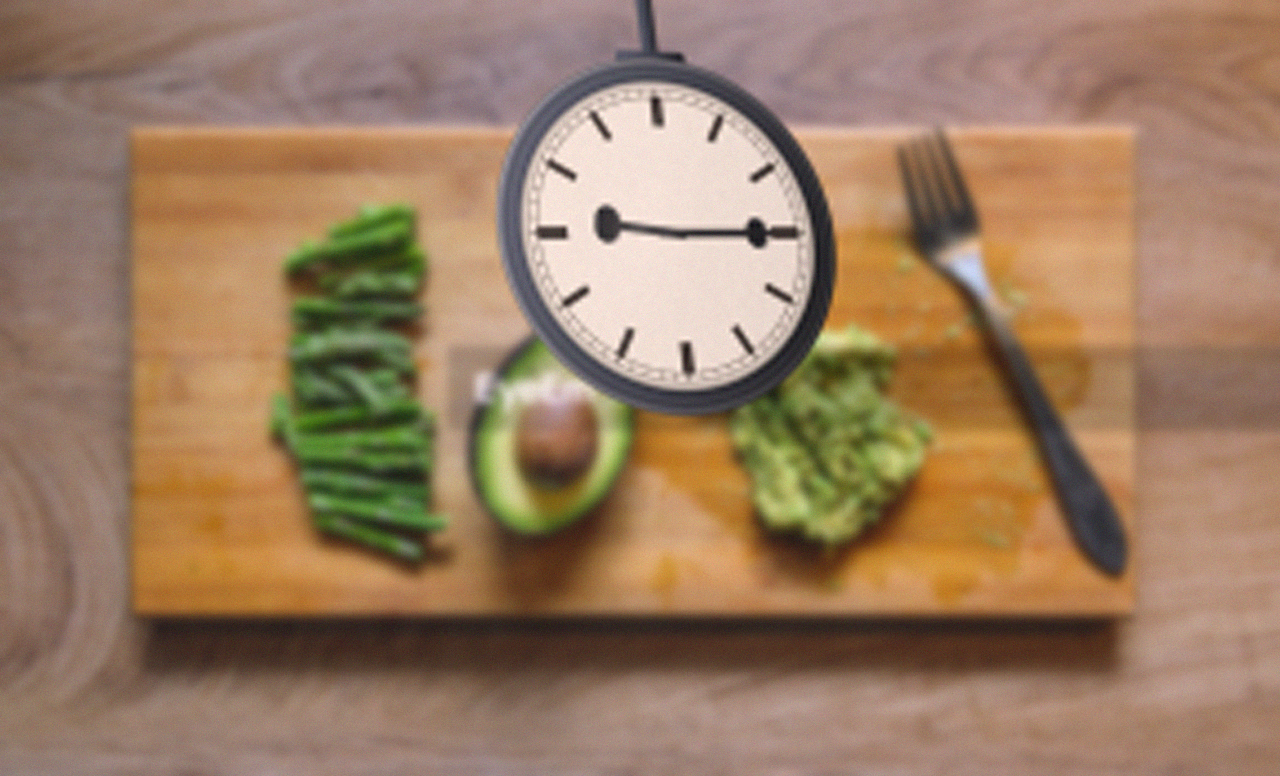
9:15
